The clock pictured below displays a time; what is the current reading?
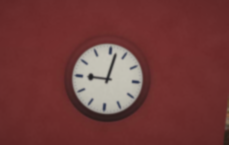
9:02
